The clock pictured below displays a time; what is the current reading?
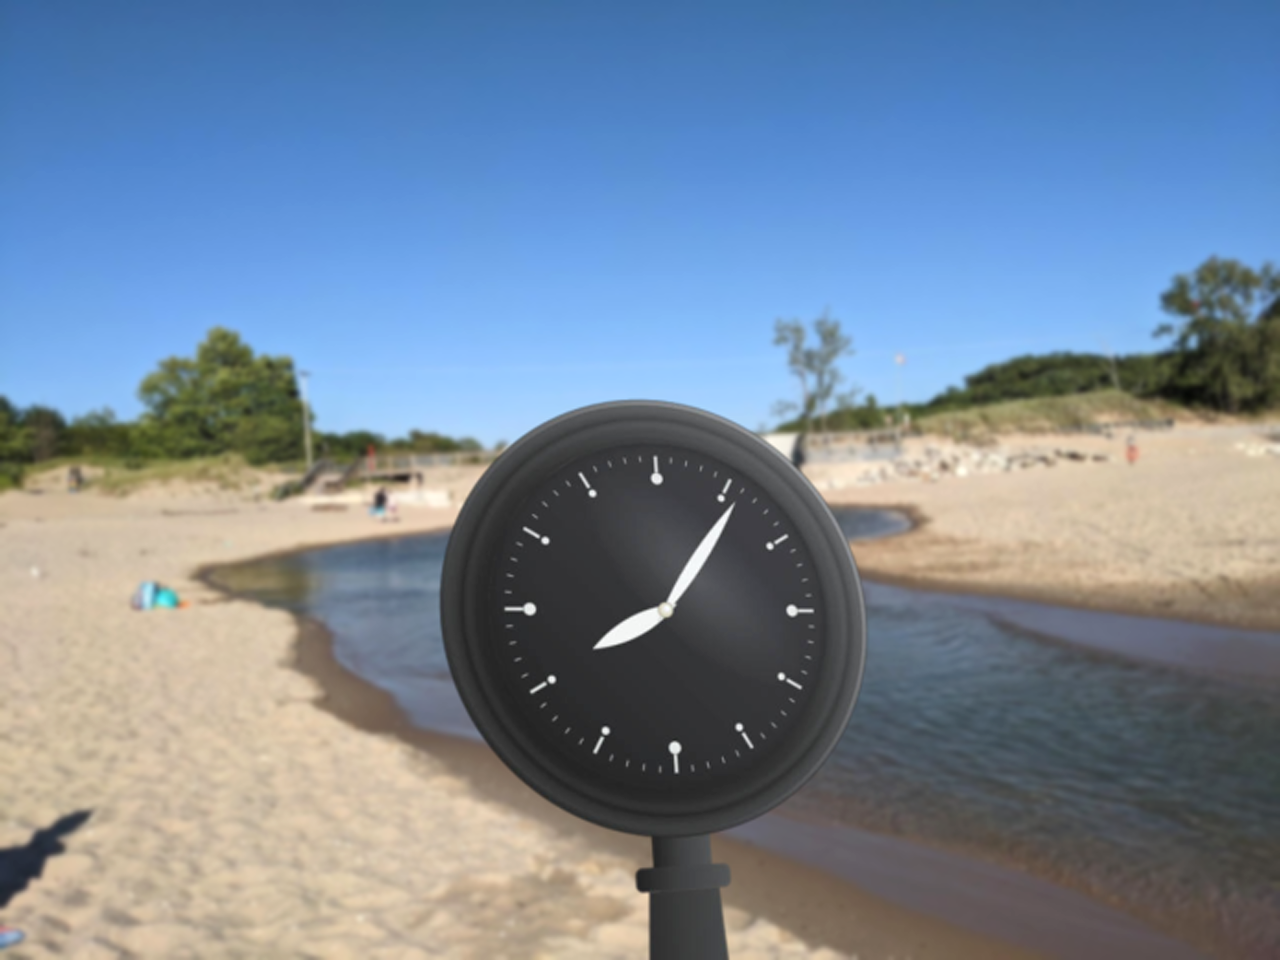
8:06
